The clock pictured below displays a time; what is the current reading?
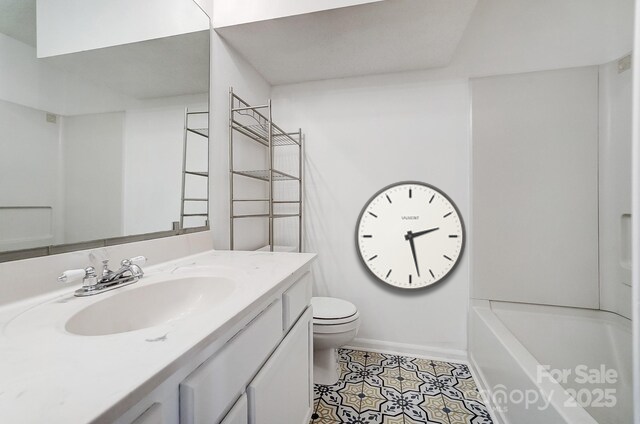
2:28
